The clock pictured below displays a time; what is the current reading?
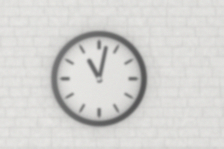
11:02
